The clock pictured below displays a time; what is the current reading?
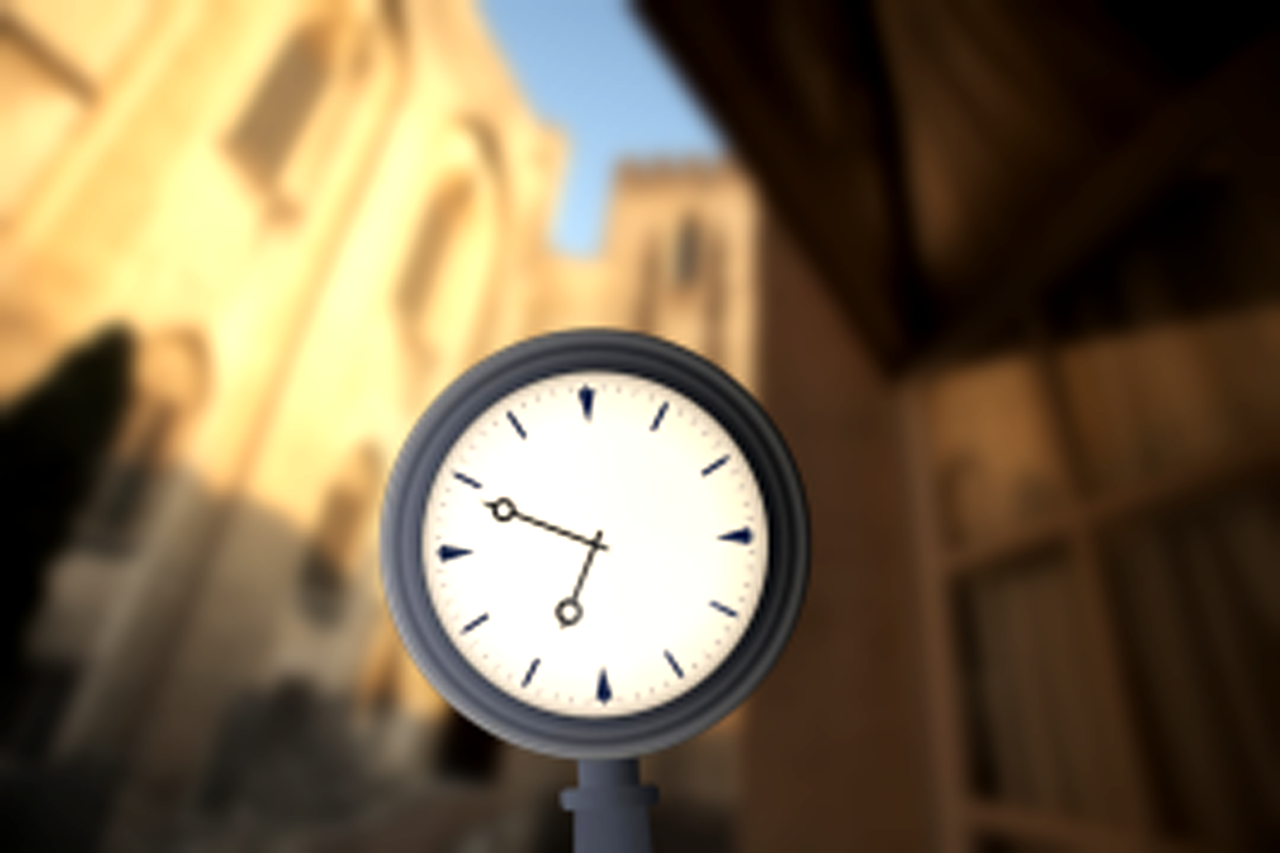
6:49
